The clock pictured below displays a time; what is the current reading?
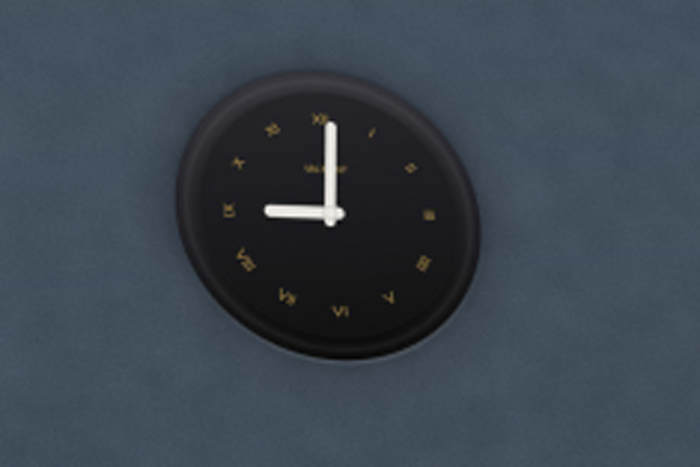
9:01
